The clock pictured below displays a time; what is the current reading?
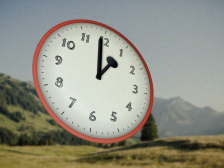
12:59
